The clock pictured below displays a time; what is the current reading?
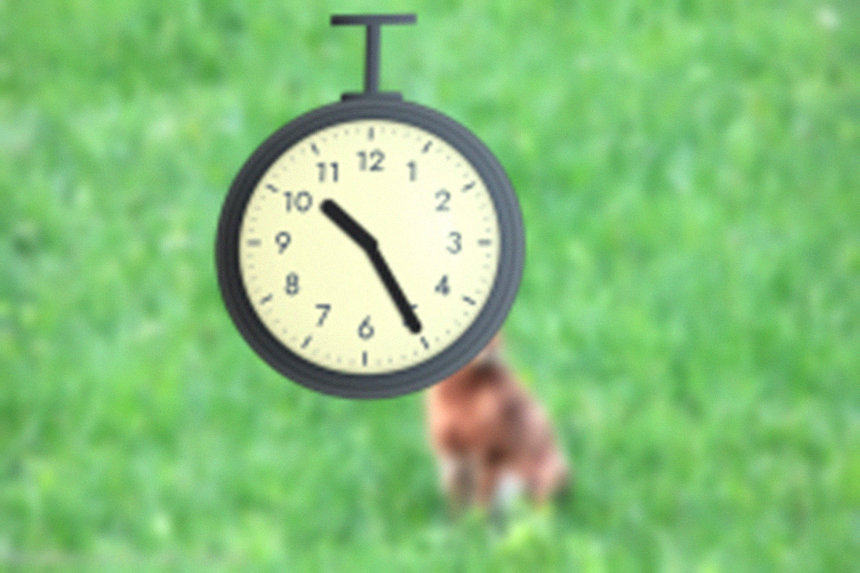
10:25
